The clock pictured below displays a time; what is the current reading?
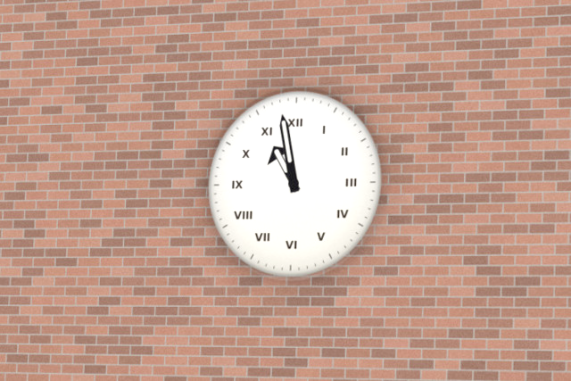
10:58
